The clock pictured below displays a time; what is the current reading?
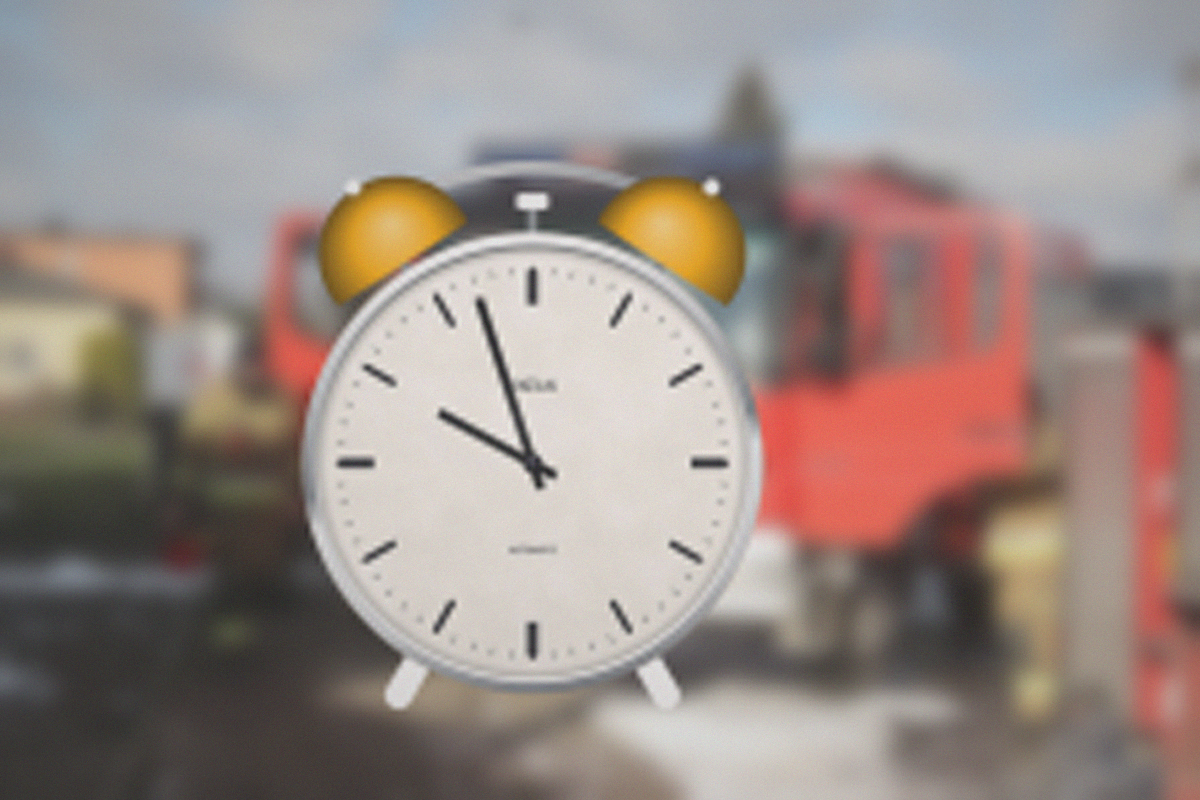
9:57
